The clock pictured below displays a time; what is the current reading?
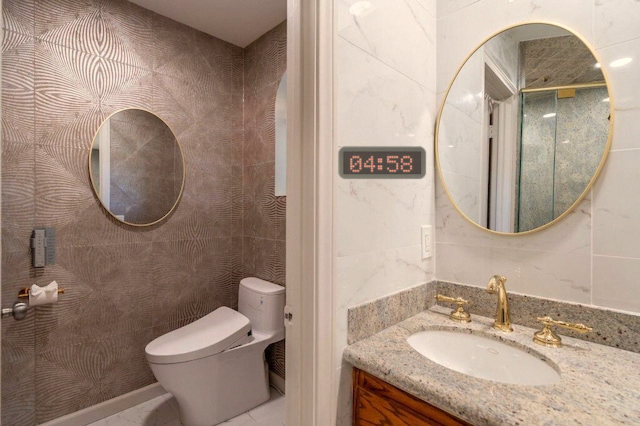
4:58
